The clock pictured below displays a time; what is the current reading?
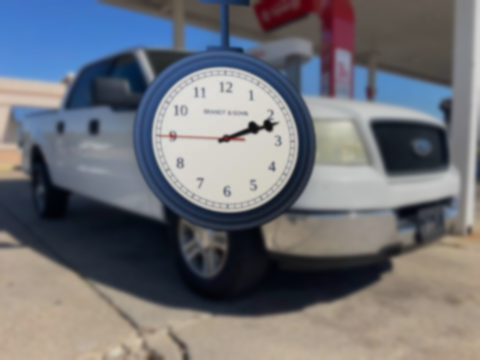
2:11:45
